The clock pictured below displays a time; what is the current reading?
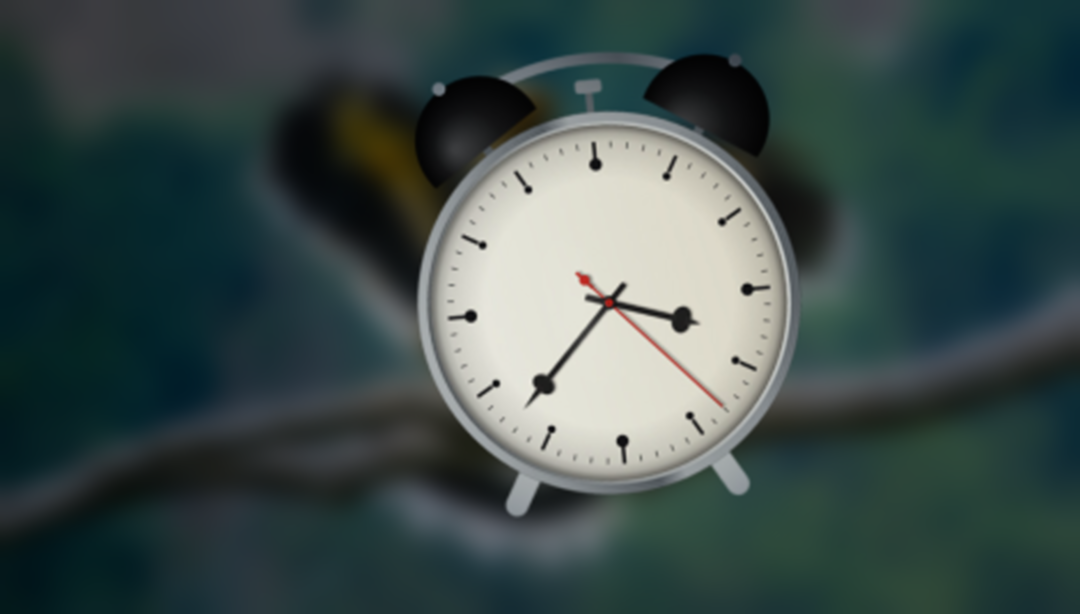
3:37:23
